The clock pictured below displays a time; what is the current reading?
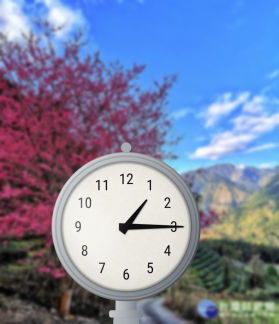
1:15
